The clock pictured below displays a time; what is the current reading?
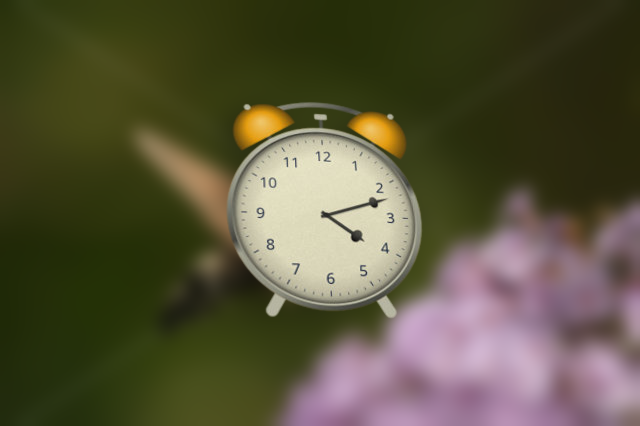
4:12
